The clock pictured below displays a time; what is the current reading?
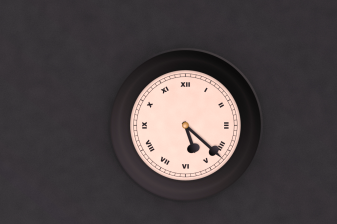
5:22
